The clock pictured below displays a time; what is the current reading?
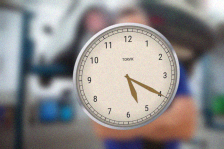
5:20
